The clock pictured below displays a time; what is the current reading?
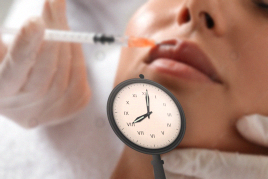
8:01
